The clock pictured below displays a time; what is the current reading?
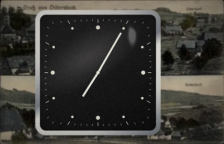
7:05
